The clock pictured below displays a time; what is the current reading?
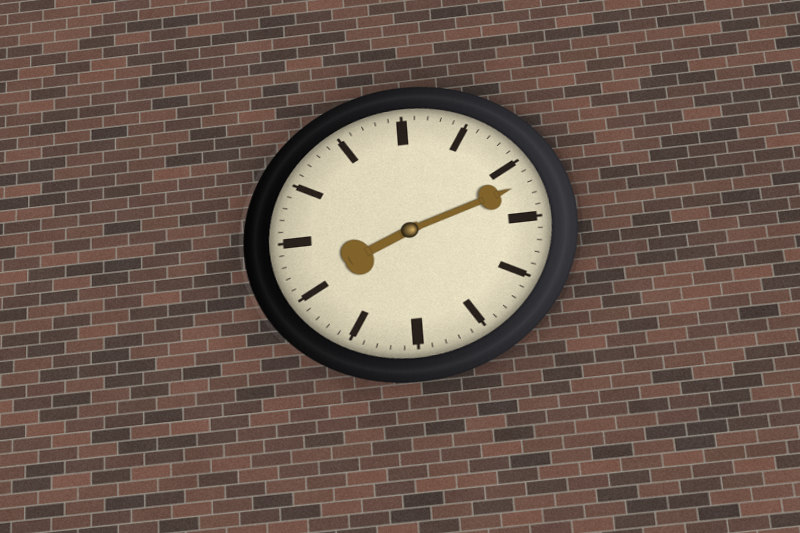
8:12
